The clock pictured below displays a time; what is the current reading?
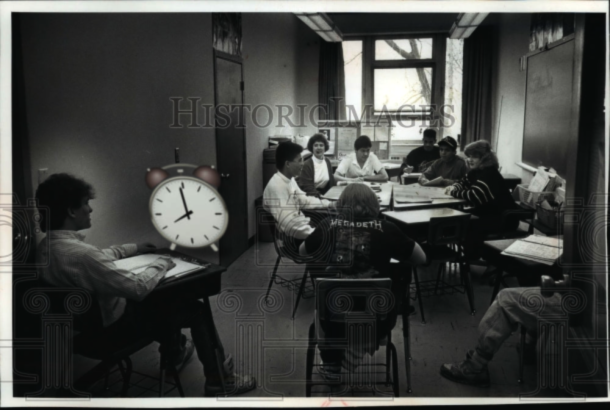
7:59
